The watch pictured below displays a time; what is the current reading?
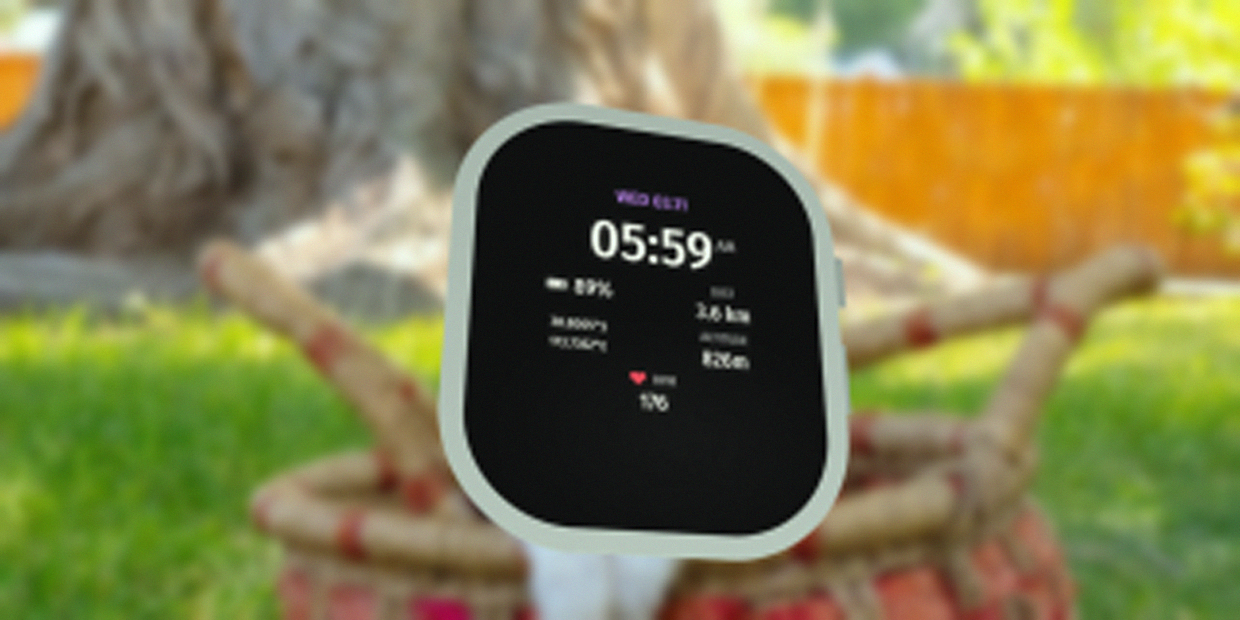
5:59
